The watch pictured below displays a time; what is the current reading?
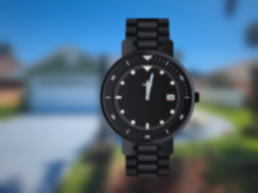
12:02
